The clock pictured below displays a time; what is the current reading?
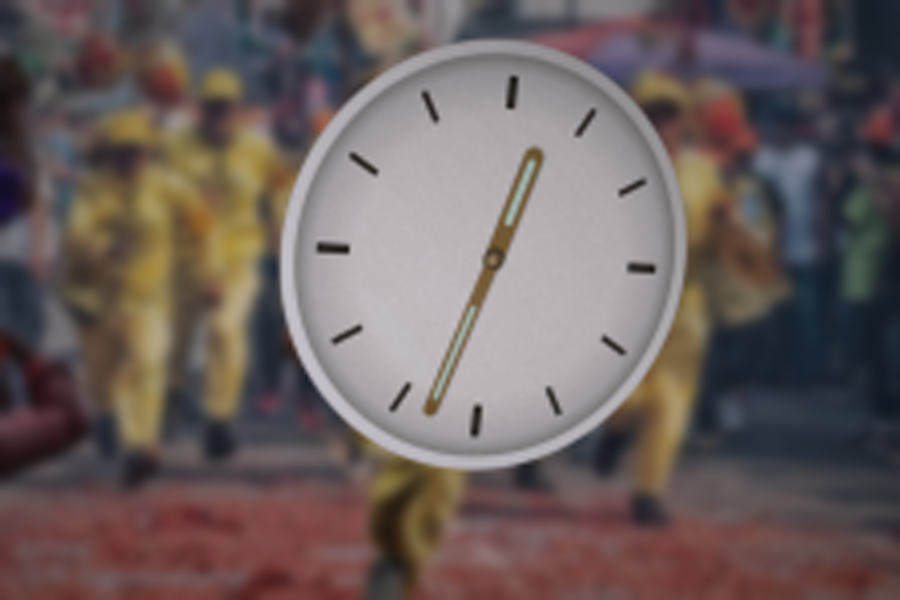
12:33
